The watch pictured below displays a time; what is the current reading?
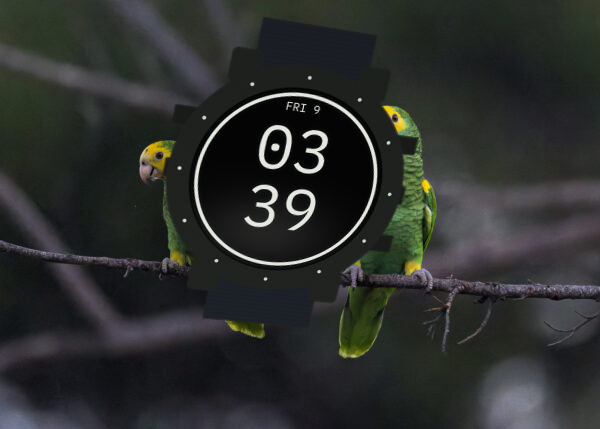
3:39
